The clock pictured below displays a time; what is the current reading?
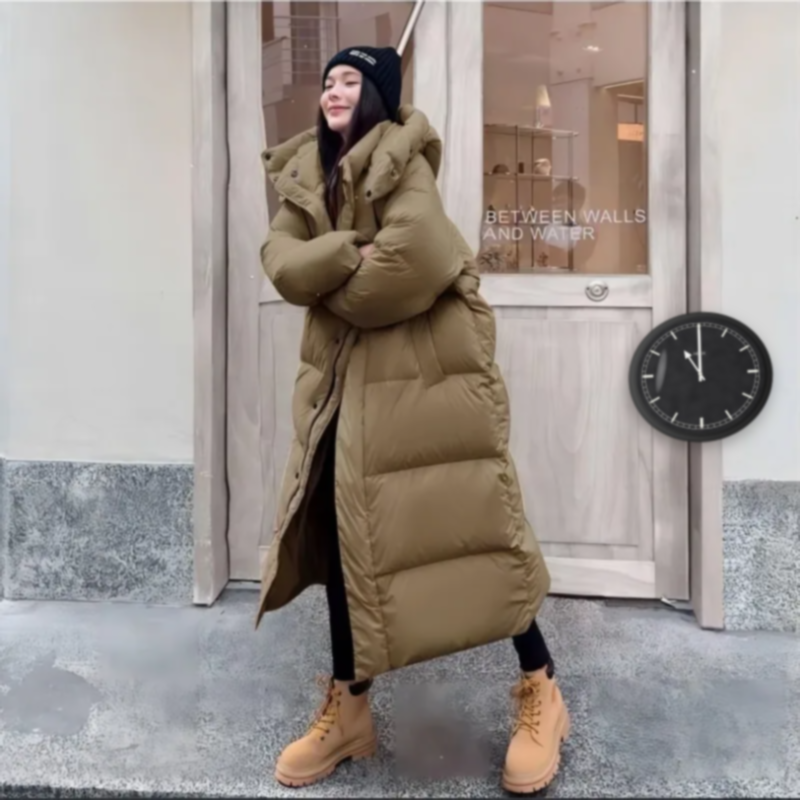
11:00
